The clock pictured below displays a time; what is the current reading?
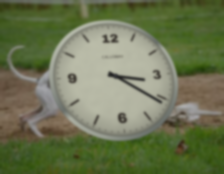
3:21
